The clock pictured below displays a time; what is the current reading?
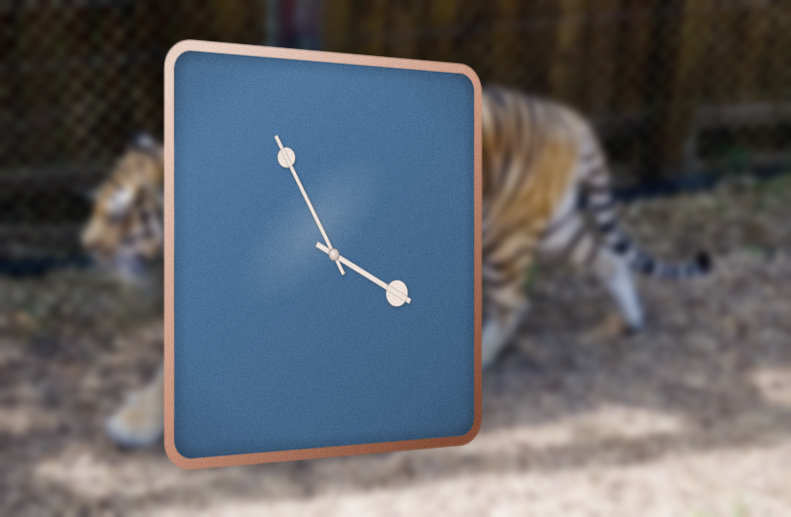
3:55
